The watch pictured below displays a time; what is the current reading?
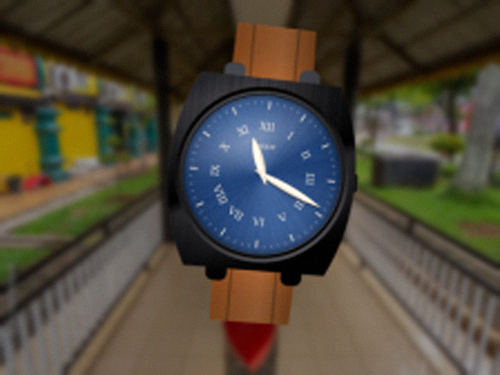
11:19
